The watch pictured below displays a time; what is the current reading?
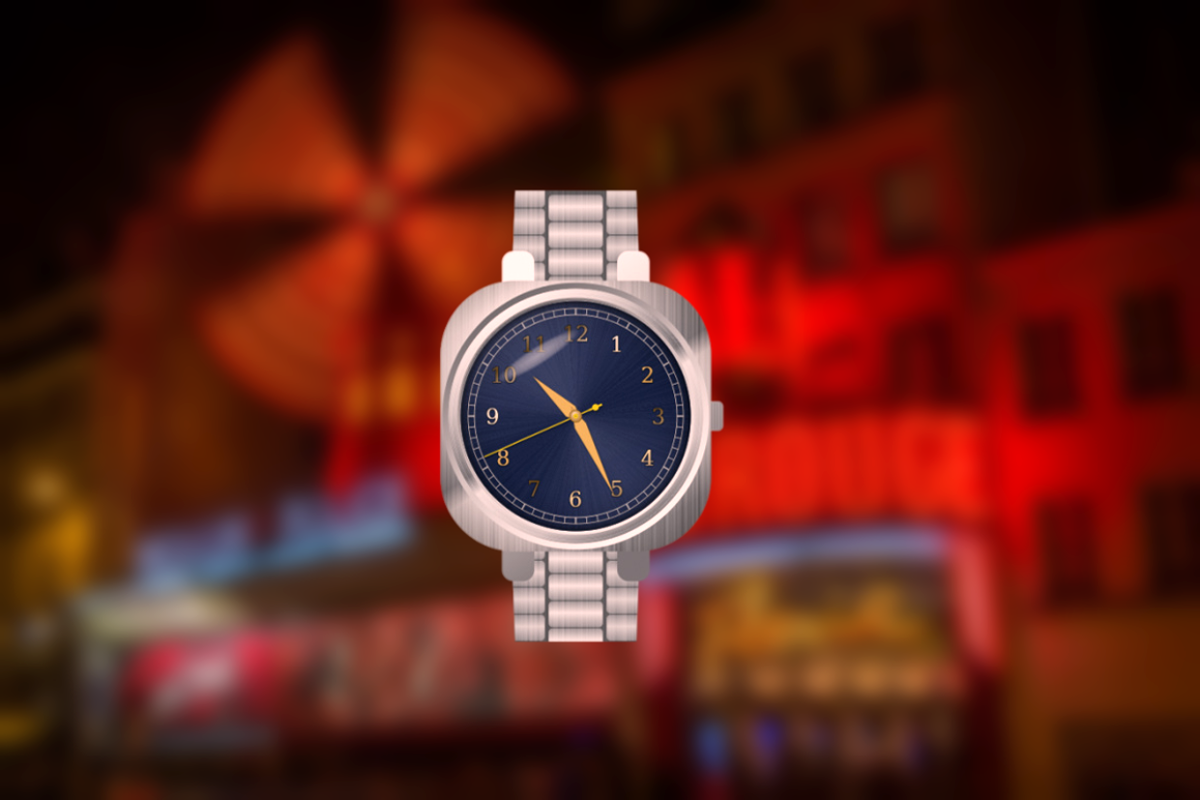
10:25:41
